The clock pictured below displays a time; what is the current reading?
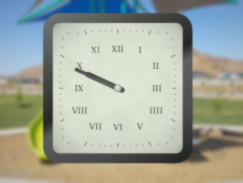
9:49
